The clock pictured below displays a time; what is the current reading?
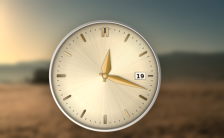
12:18
